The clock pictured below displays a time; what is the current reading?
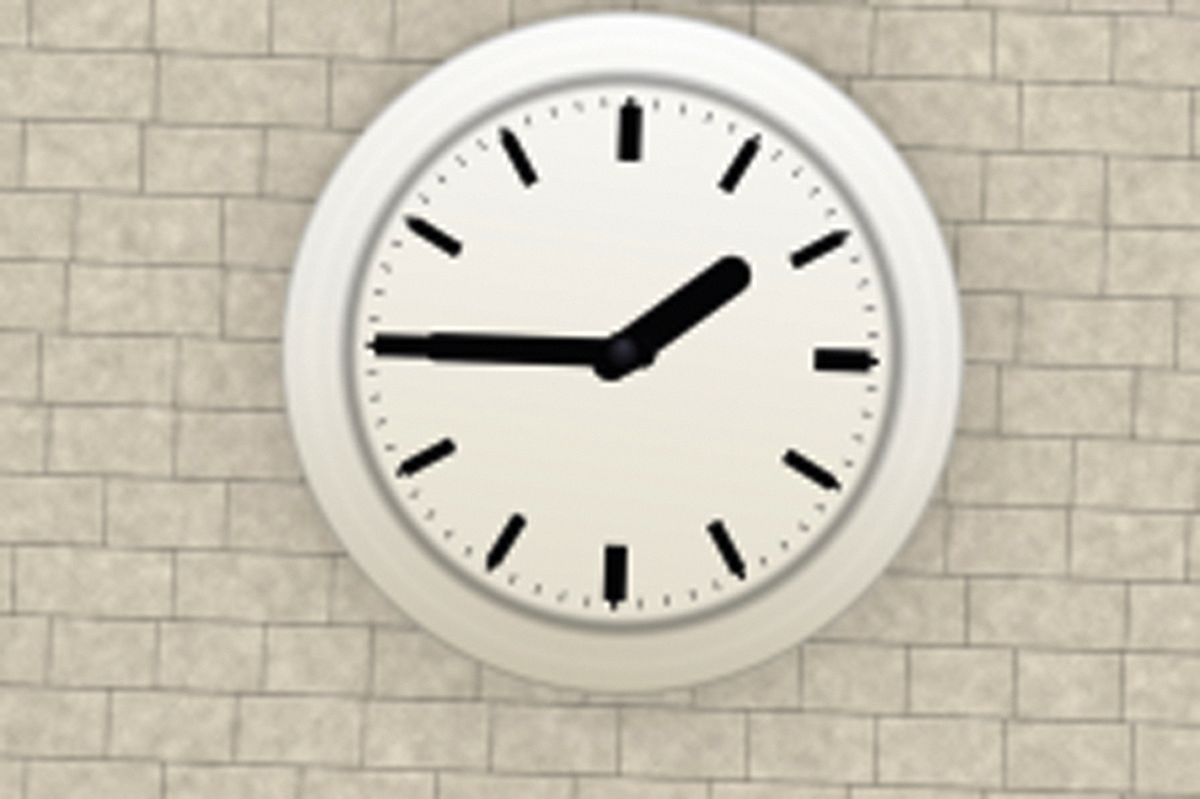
1:45
